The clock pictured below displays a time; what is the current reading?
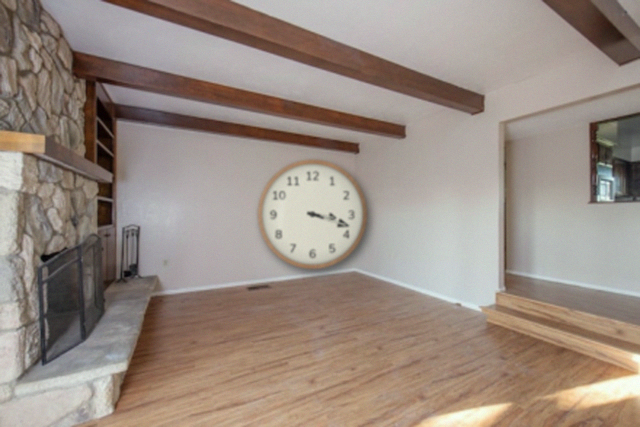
3:18
